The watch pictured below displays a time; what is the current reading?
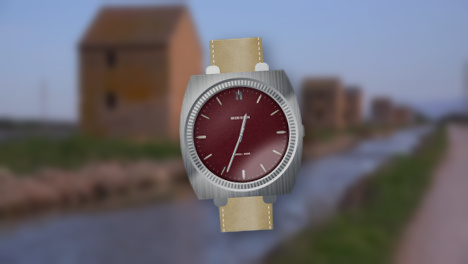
12:34
